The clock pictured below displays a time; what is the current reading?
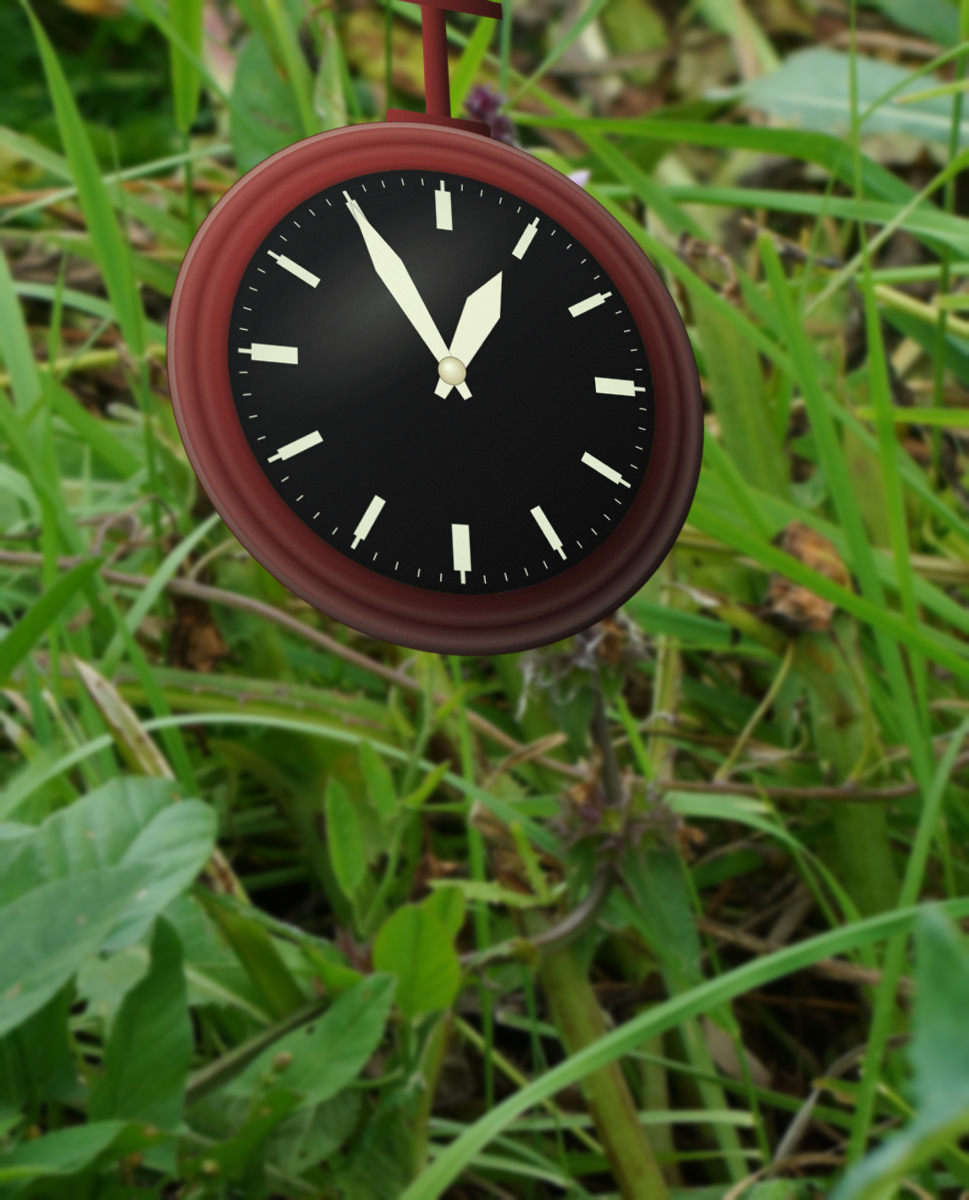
12:55
